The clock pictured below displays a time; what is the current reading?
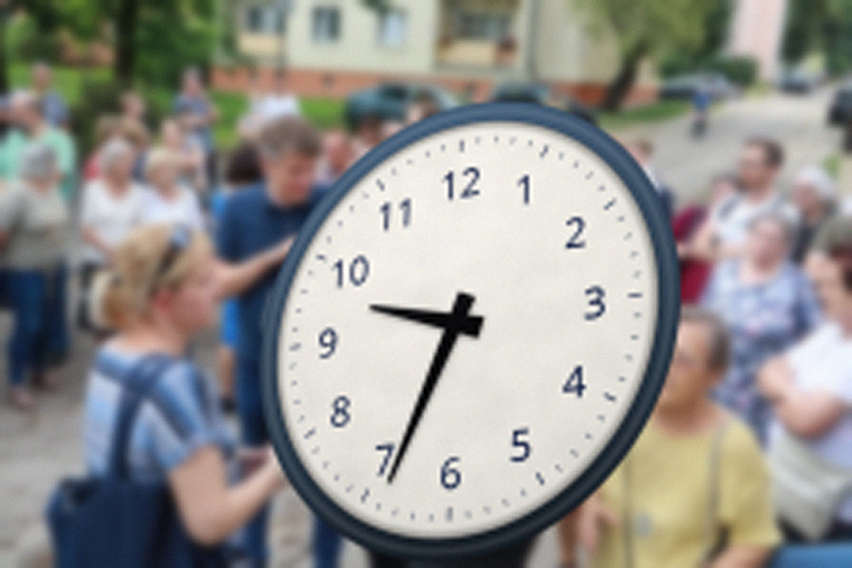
9:34
